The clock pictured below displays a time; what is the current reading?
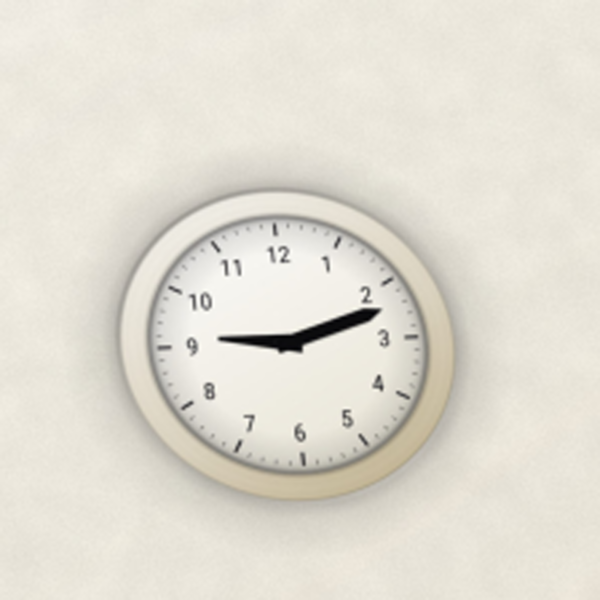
9:12
